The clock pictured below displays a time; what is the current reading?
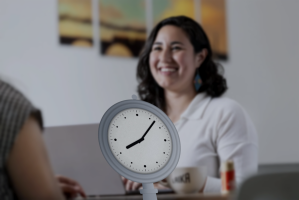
8:07
